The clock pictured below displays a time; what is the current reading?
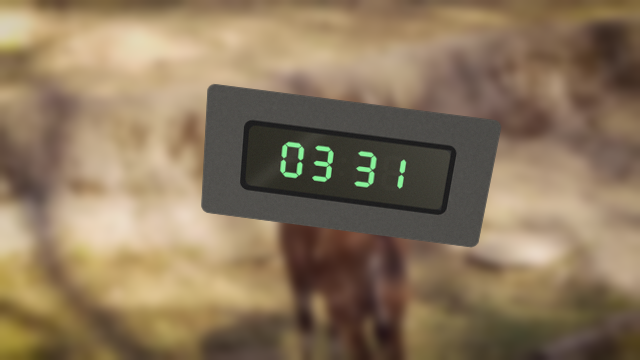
3:31
